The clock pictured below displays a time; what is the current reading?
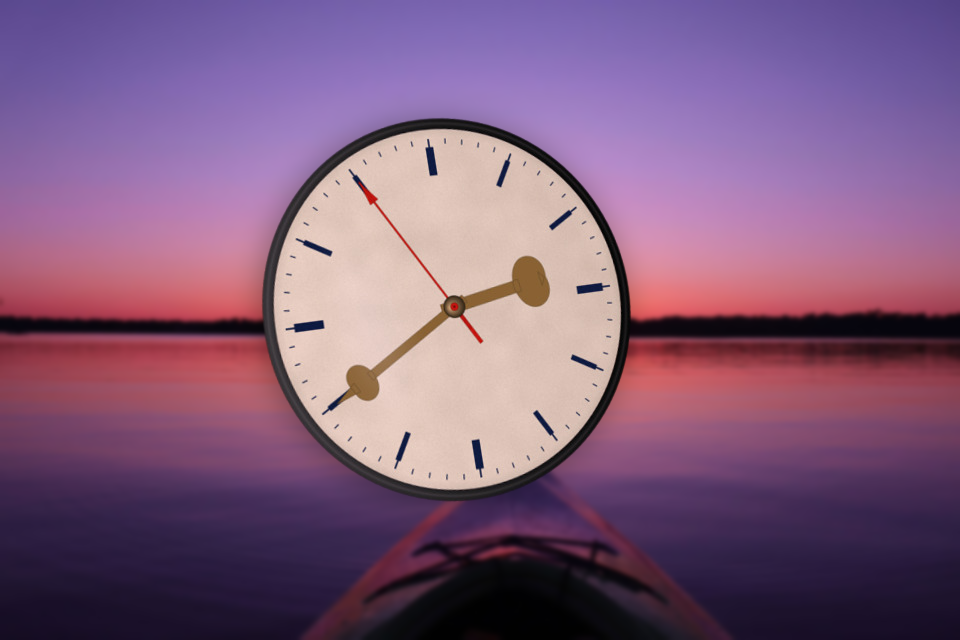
2:39:55
